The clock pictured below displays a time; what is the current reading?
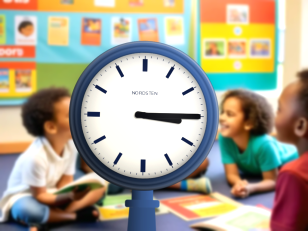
3:15
